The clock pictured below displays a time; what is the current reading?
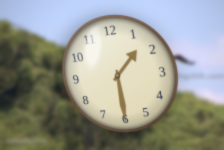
1:30
